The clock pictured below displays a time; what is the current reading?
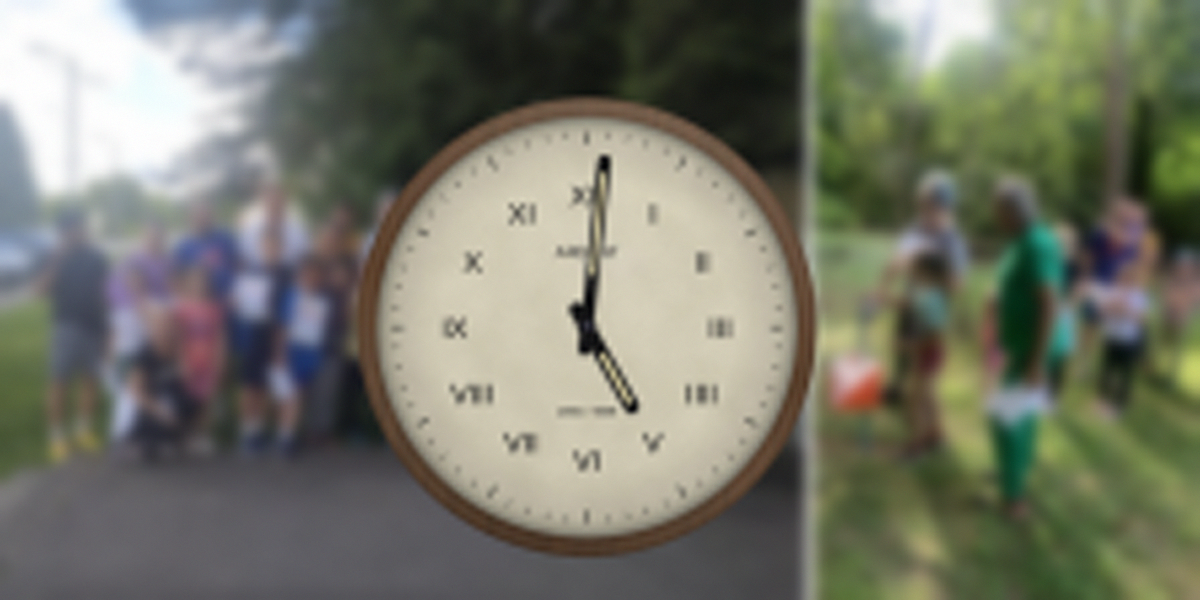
5:01
